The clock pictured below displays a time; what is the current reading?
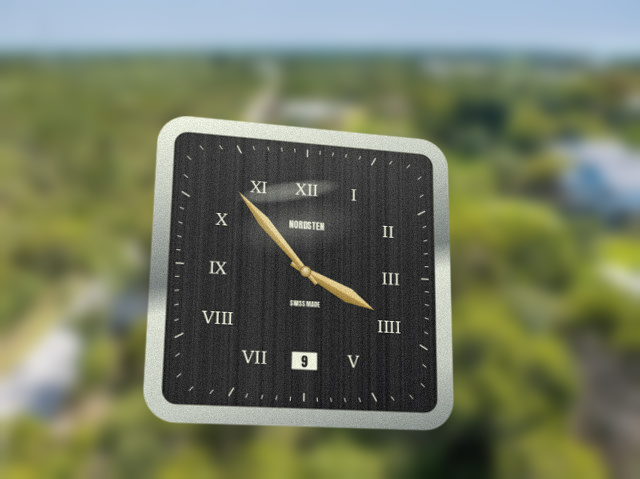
3:53
